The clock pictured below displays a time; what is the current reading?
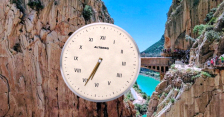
6:34
